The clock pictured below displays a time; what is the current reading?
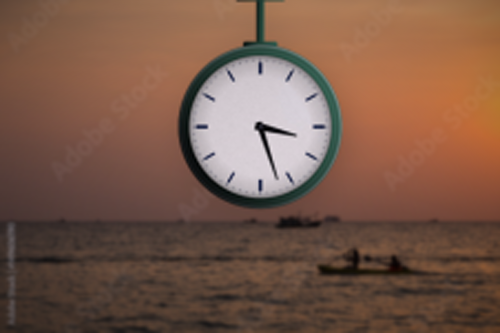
3:27
